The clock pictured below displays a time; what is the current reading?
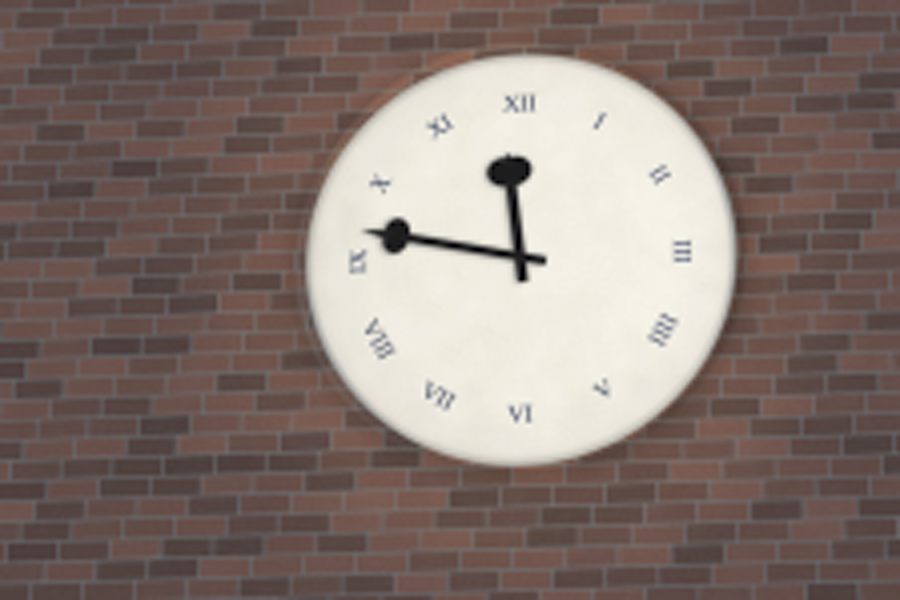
11:47
